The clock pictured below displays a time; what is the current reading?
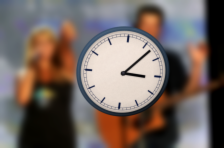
3:07
